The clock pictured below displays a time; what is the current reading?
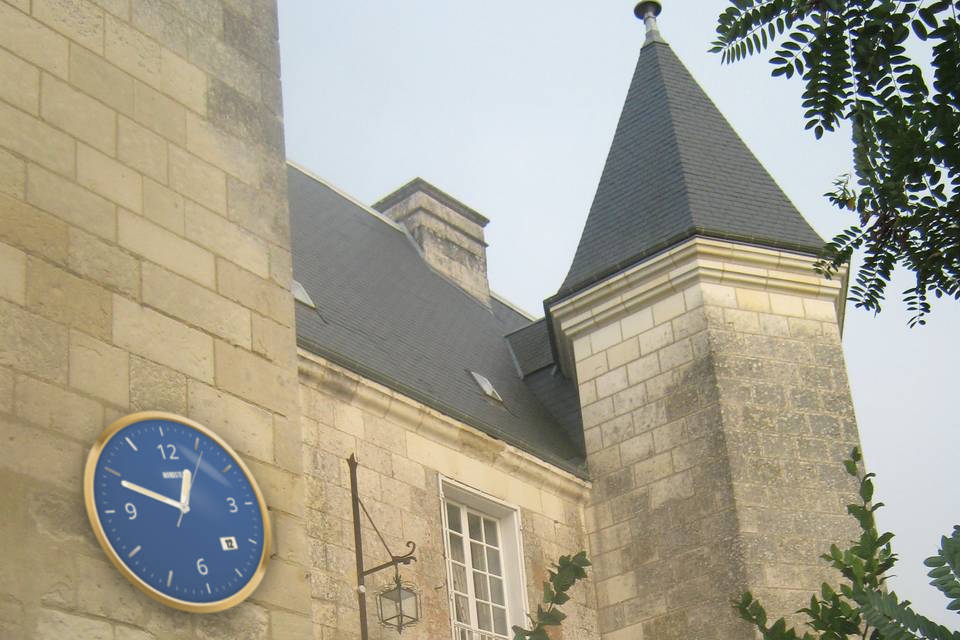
12:49:06
